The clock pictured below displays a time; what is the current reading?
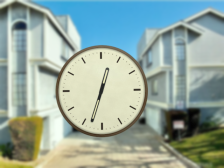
12:33
